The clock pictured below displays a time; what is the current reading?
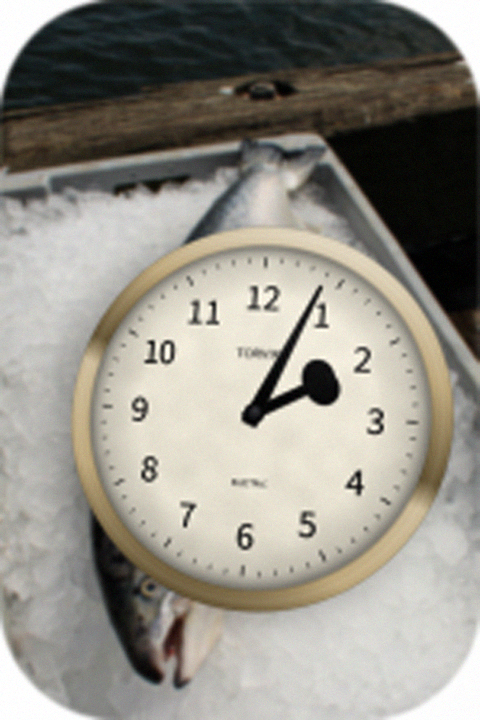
2:04
